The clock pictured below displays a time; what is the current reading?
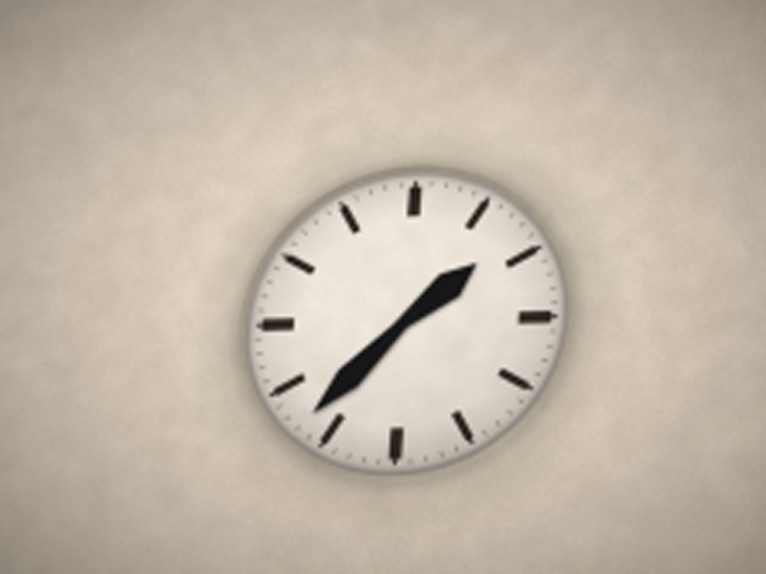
1:37
